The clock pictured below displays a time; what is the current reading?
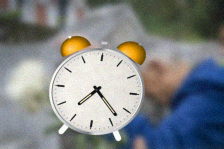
7:23
